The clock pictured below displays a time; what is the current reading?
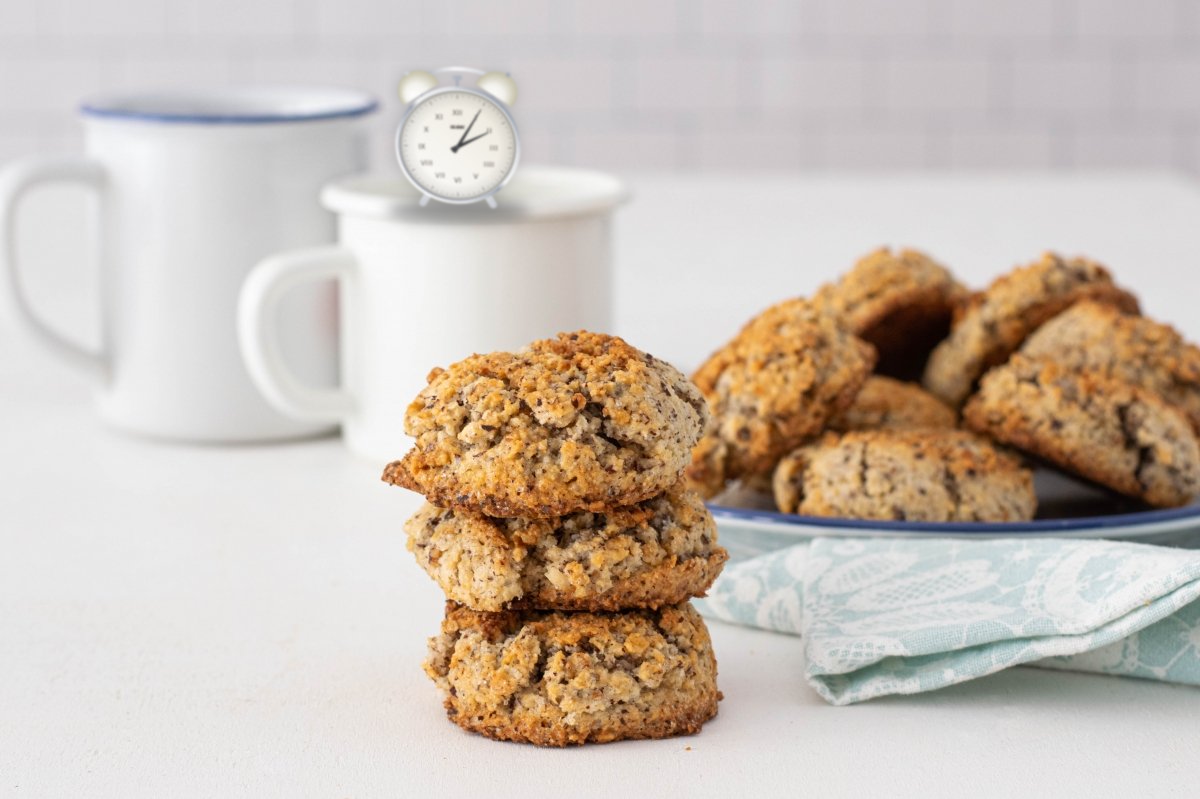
2:05
